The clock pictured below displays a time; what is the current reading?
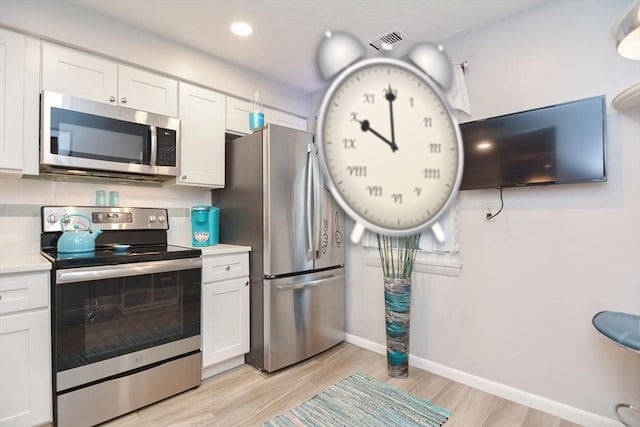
10:00
